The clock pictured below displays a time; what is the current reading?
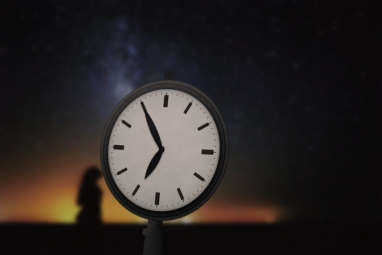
6:55
